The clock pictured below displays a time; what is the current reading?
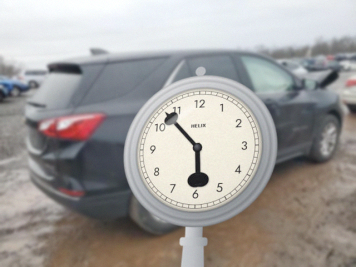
5:53
